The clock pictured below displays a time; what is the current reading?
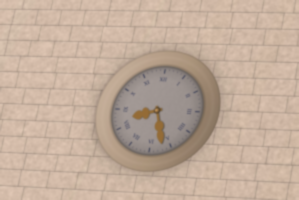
8:27
